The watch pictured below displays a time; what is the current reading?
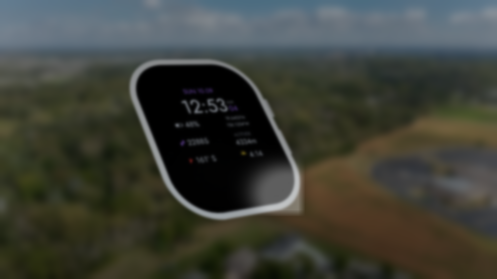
12:53
